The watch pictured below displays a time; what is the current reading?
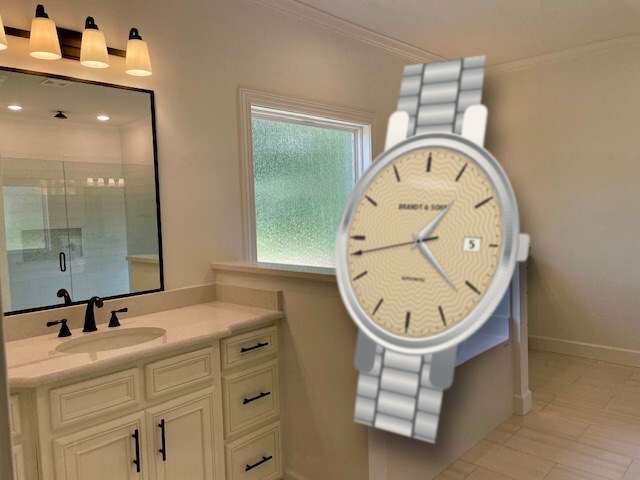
1:21:43
